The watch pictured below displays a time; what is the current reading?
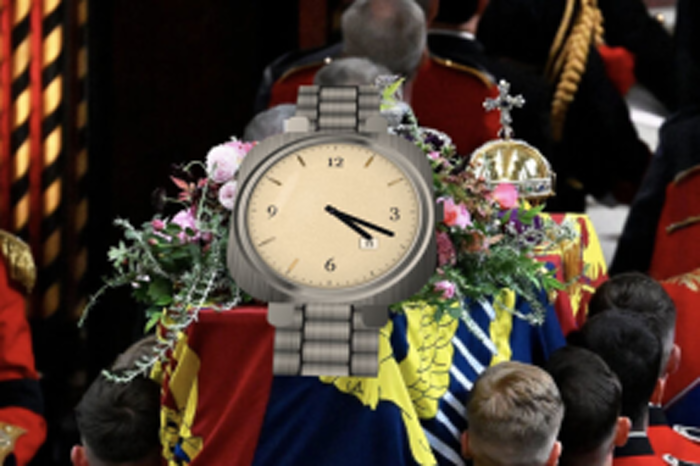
4:19
